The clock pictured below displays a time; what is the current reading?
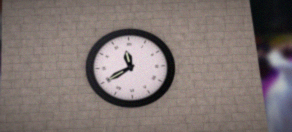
11:40
